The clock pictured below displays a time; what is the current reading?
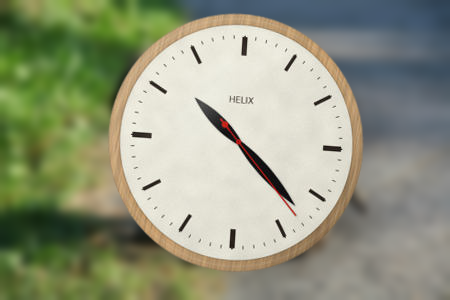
10:22:23
